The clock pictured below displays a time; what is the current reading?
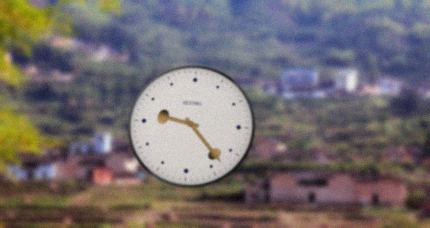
9:23
